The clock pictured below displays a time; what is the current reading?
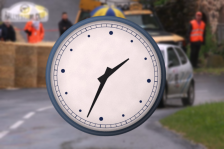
1:33
